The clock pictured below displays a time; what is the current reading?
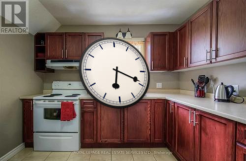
6:19
